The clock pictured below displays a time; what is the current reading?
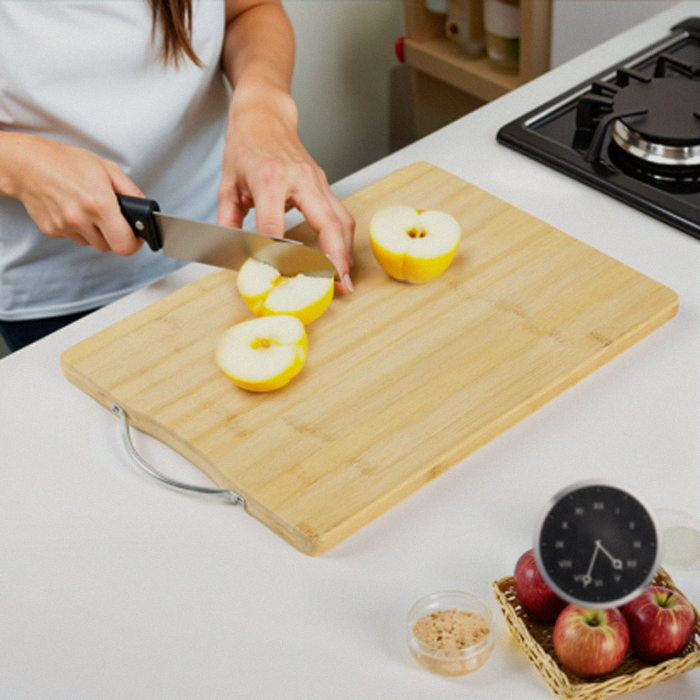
4:33
